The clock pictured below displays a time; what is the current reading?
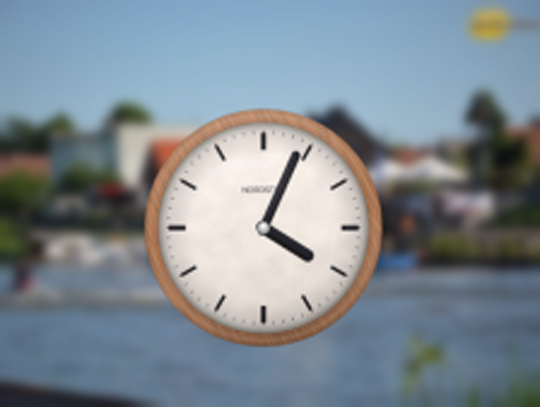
4:04
